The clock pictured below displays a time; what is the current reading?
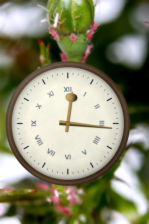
12:16
